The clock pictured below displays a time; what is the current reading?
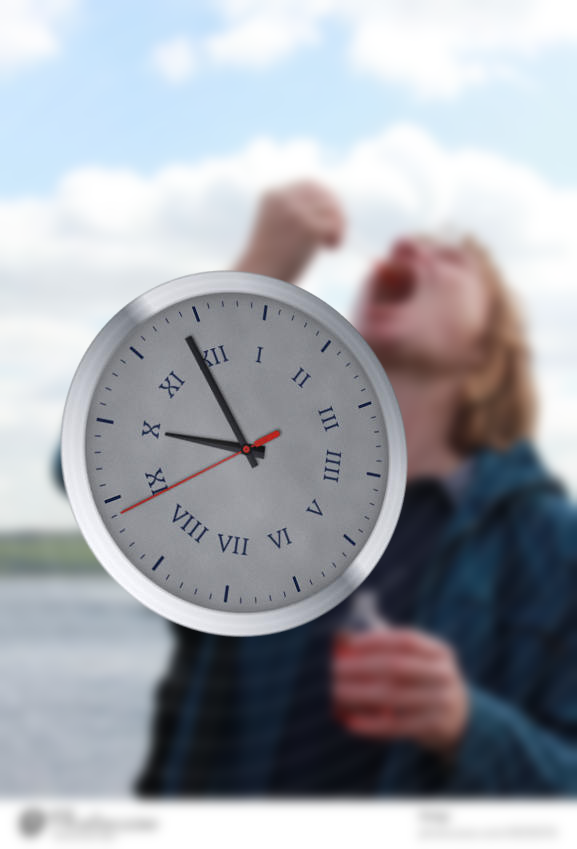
9:58:44
